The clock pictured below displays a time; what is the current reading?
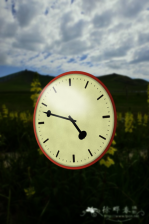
4:48
